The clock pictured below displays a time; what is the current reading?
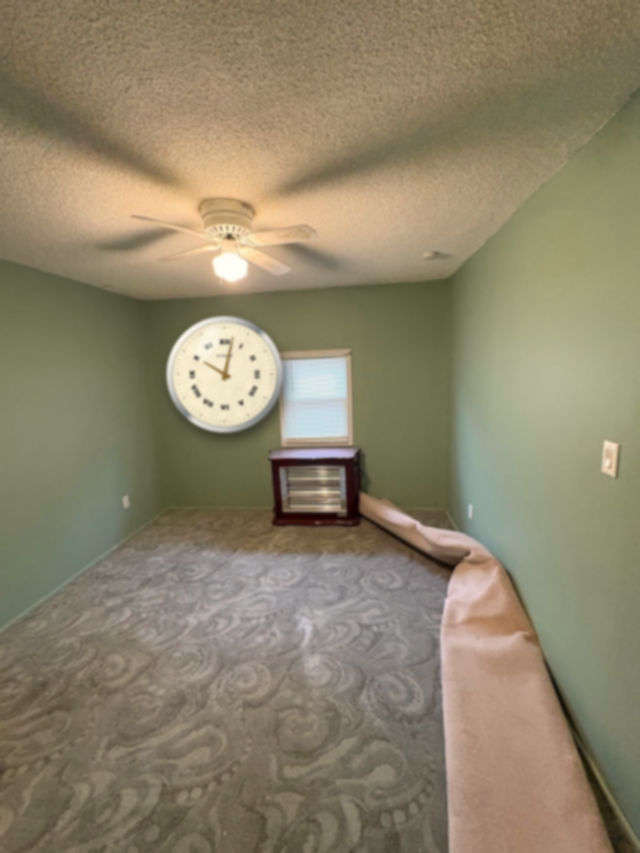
10:02
